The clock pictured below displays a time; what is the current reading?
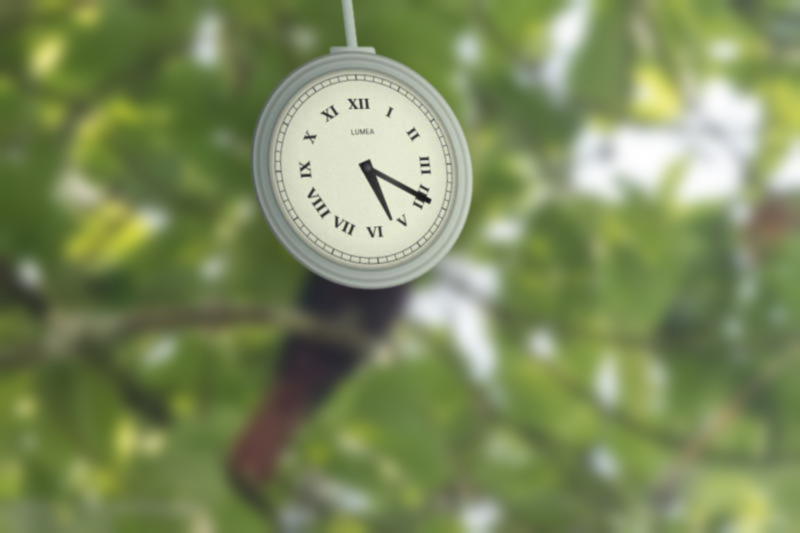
5:20
